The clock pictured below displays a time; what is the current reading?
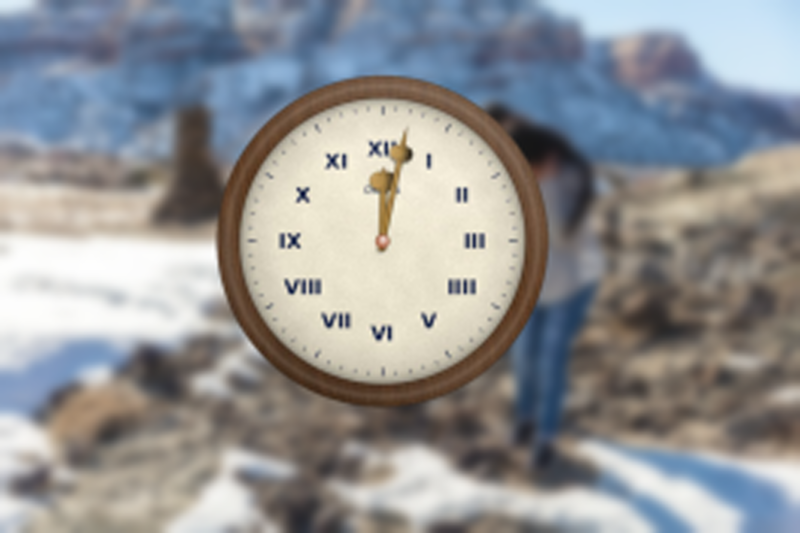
12:02
